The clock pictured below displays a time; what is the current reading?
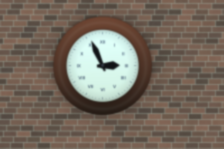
2:56
